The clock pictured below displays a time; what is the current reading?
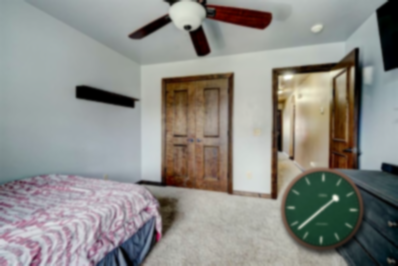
1:38
